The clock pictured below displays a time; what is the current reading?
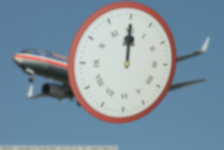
12:00
